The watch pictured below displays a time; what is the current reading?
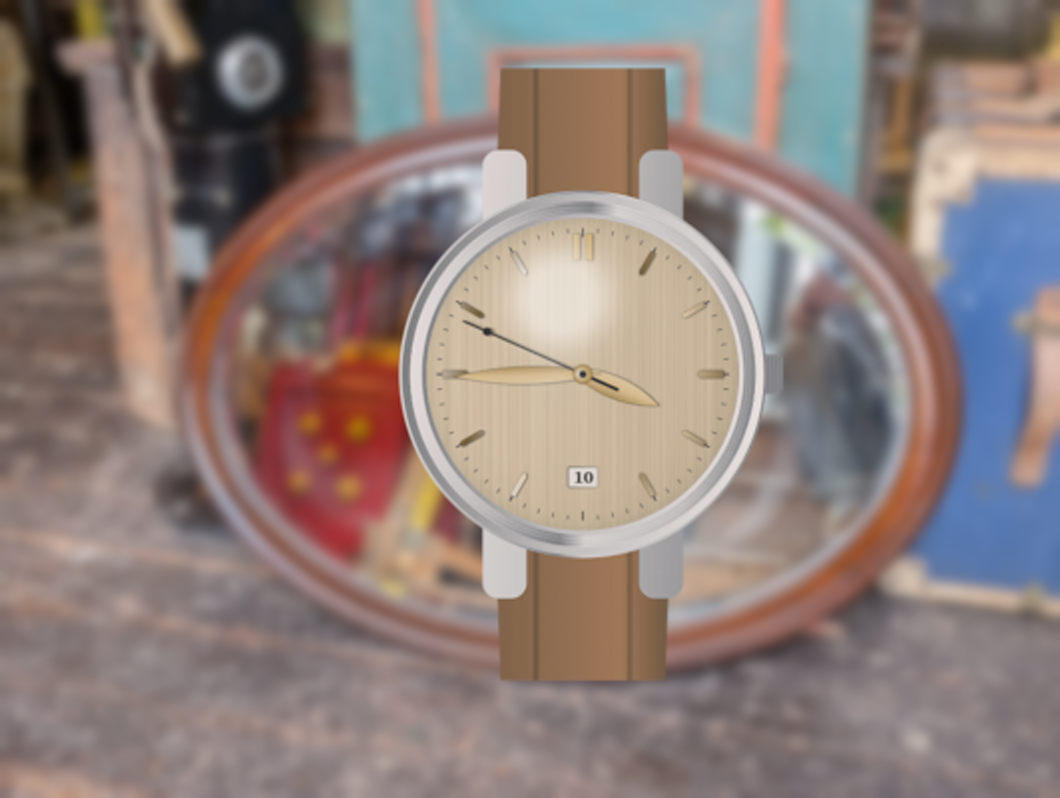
3:44:49
